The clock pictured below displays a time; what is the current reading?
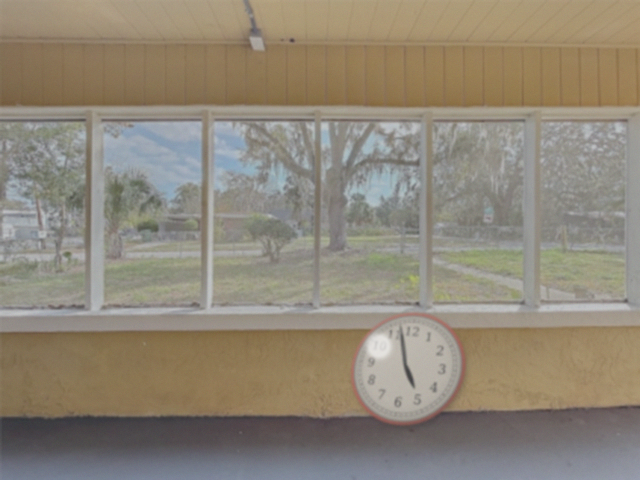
4:57
